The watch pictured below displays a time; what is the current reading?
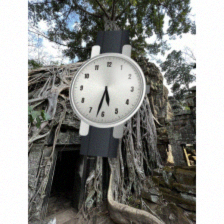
5:32
